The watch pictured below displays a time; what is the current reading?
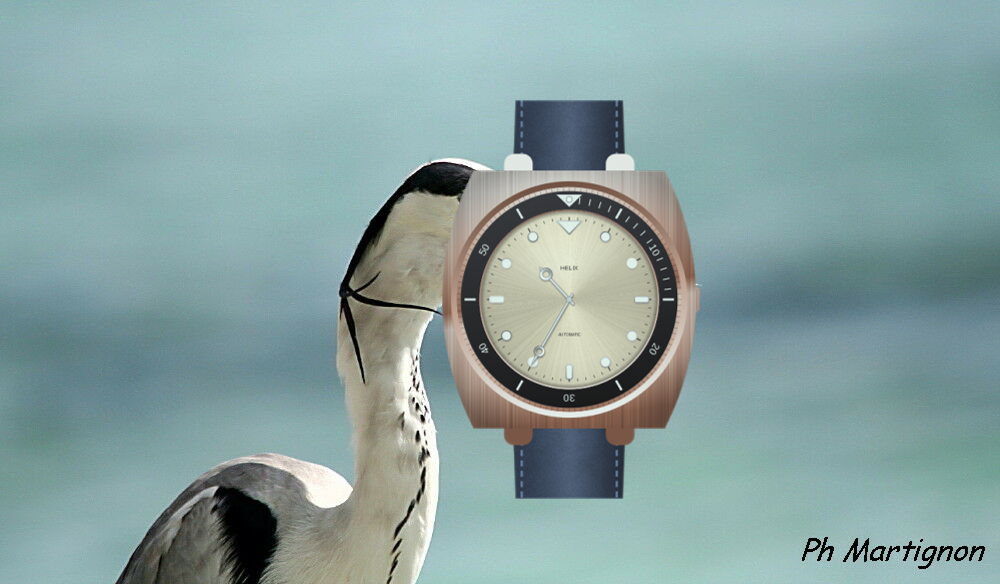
10:35
